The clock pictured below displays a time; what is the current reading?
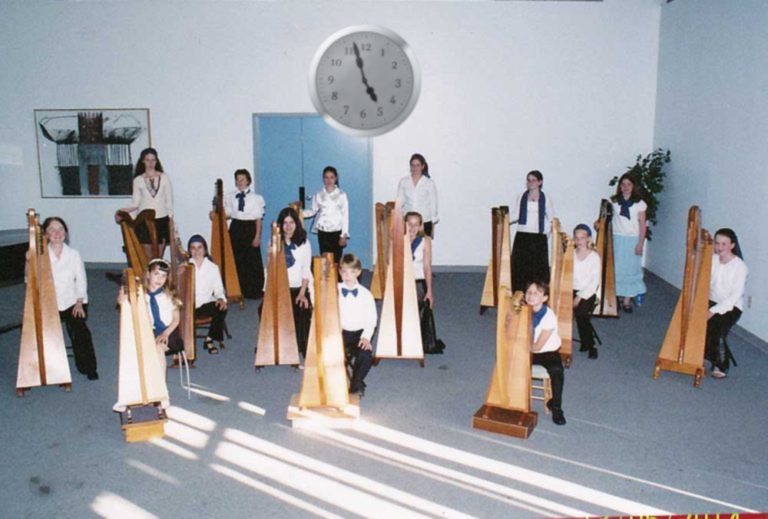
4:57
